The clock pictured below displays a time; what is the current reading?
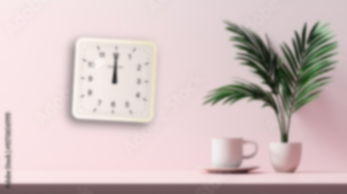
12:00
